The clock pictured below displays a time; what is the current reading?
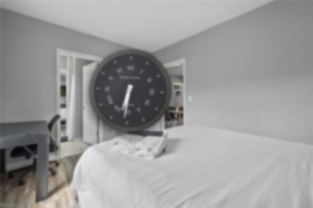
6:31
